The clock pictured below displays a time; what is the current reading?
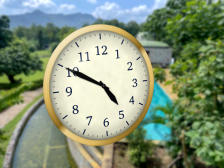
4:50
